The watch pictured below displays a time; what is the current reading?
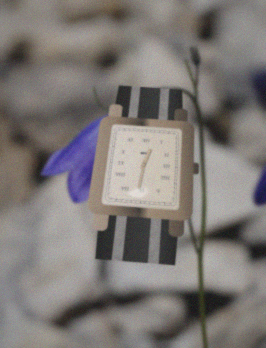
12:31
